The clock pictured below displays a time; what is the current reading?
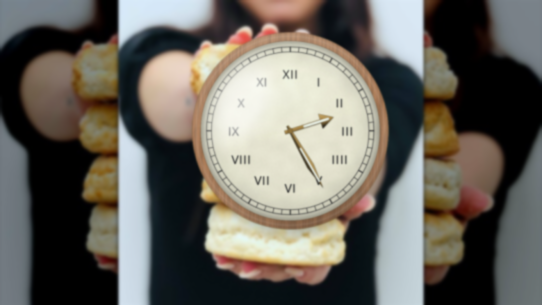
2:25
